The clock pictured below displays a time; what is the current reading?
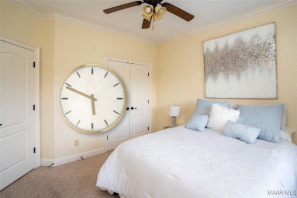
5:49
